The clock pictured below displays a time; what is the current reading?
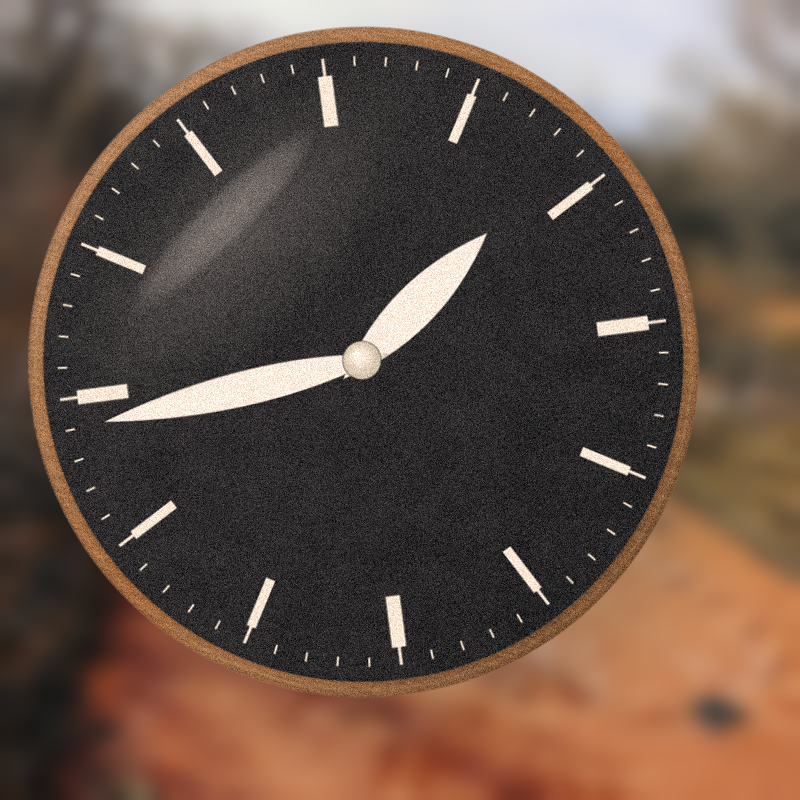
1:44
